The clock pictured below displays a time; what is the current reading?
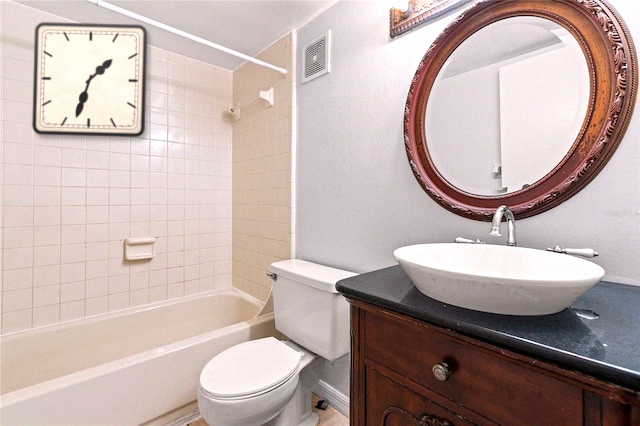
1:33
